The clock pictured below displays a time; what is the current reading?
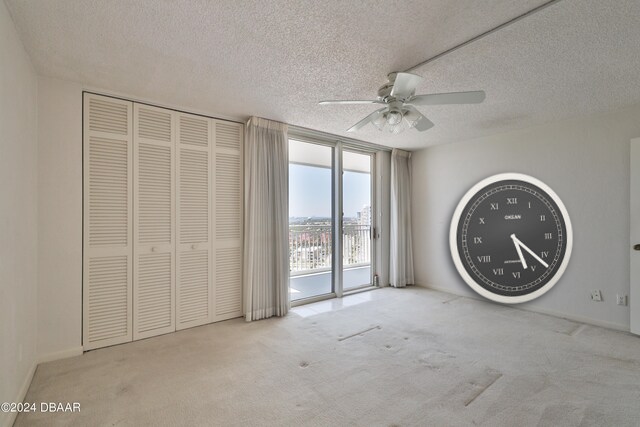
5:22
